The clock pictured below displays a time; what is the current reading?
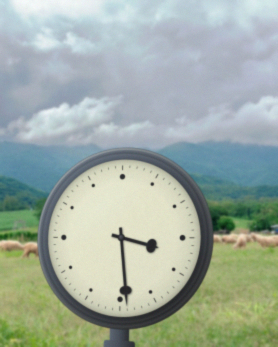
3:29
